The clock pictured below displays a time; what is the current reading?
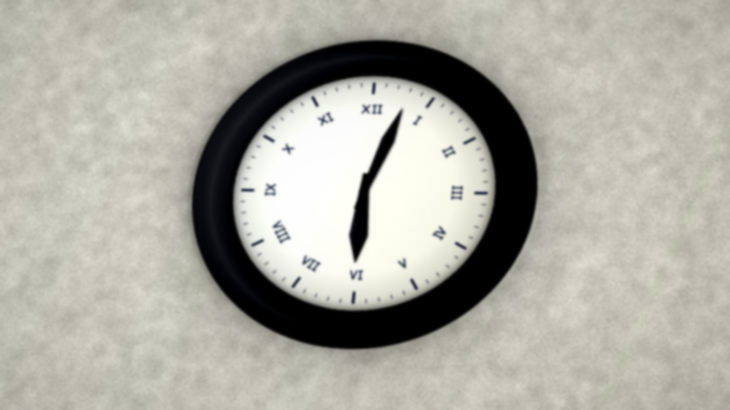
6:03
